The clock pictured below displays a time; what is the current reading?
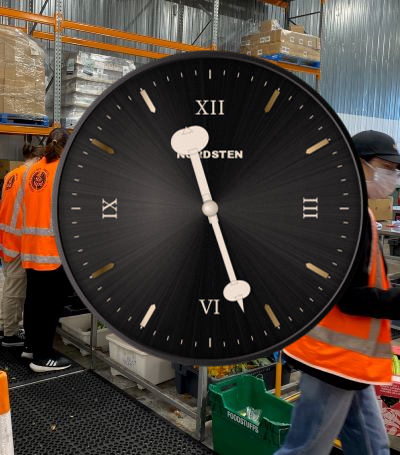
11:27
